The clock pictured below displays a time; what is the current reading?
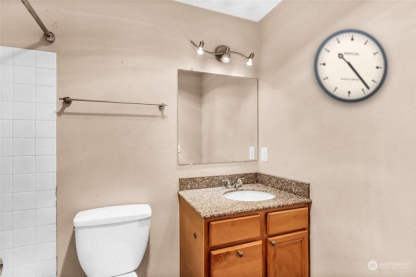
10:23
